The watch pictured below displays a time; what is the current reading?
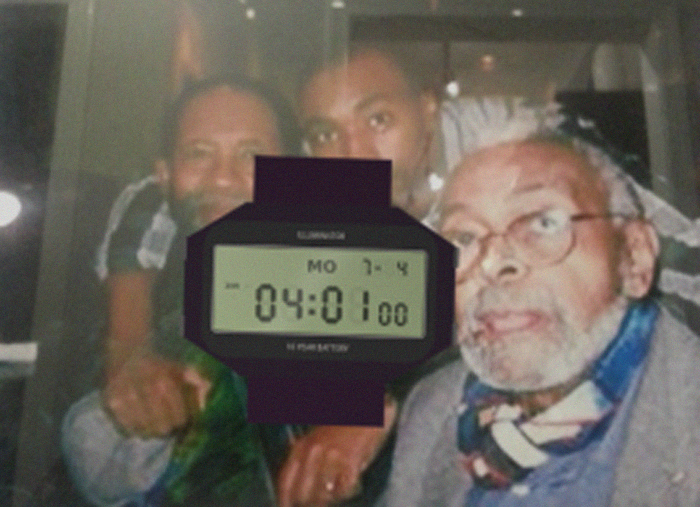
4:01:00
